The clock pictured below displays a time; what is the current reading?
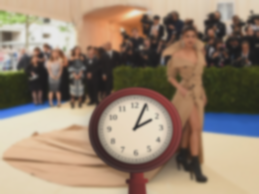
2:04
